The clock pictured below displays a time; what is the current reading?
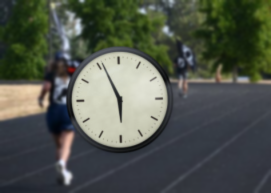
5:56
